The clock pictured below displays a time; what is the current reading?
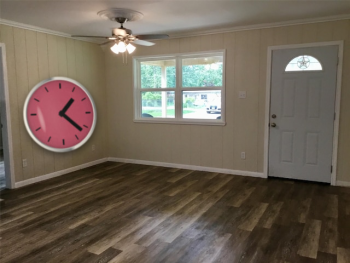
1:22
